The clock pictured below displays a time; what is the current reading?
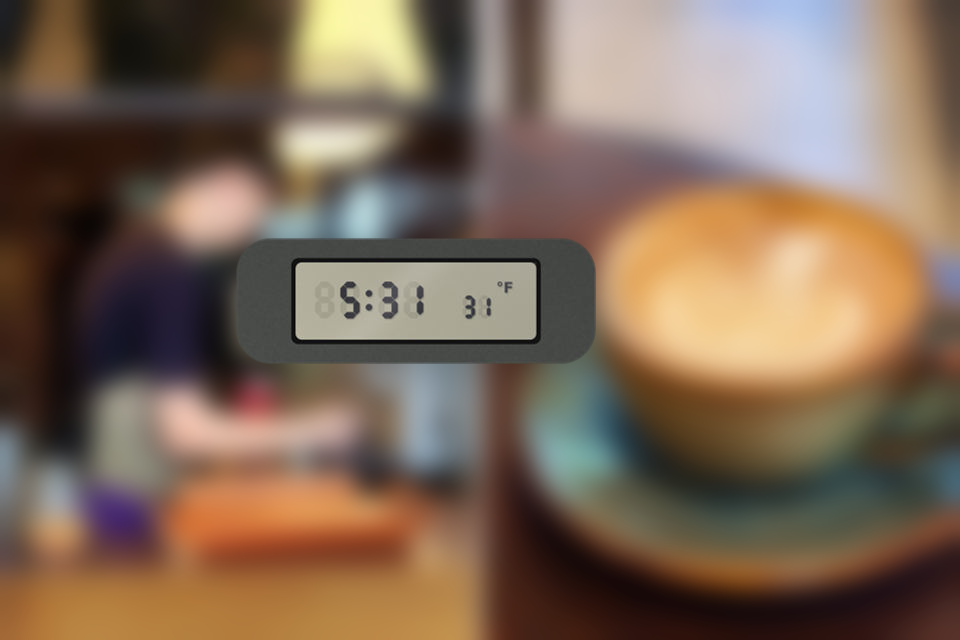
5:31
